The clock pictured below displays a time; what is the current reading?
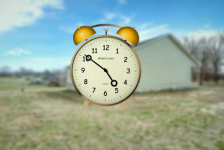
4:51
